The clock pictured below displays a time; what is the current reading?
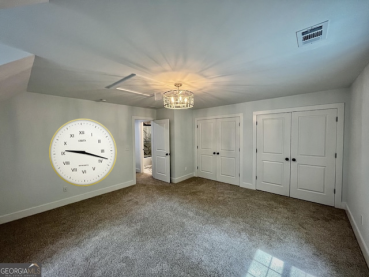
9:18
